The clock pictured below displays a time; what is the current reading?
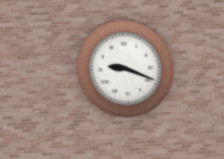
9:19
